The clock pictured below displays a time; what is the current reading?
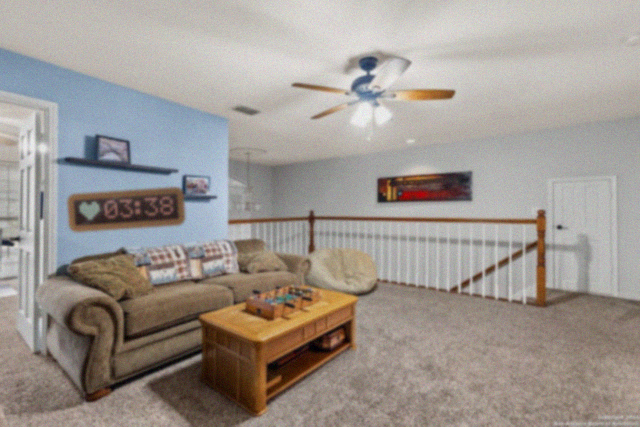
3:38
